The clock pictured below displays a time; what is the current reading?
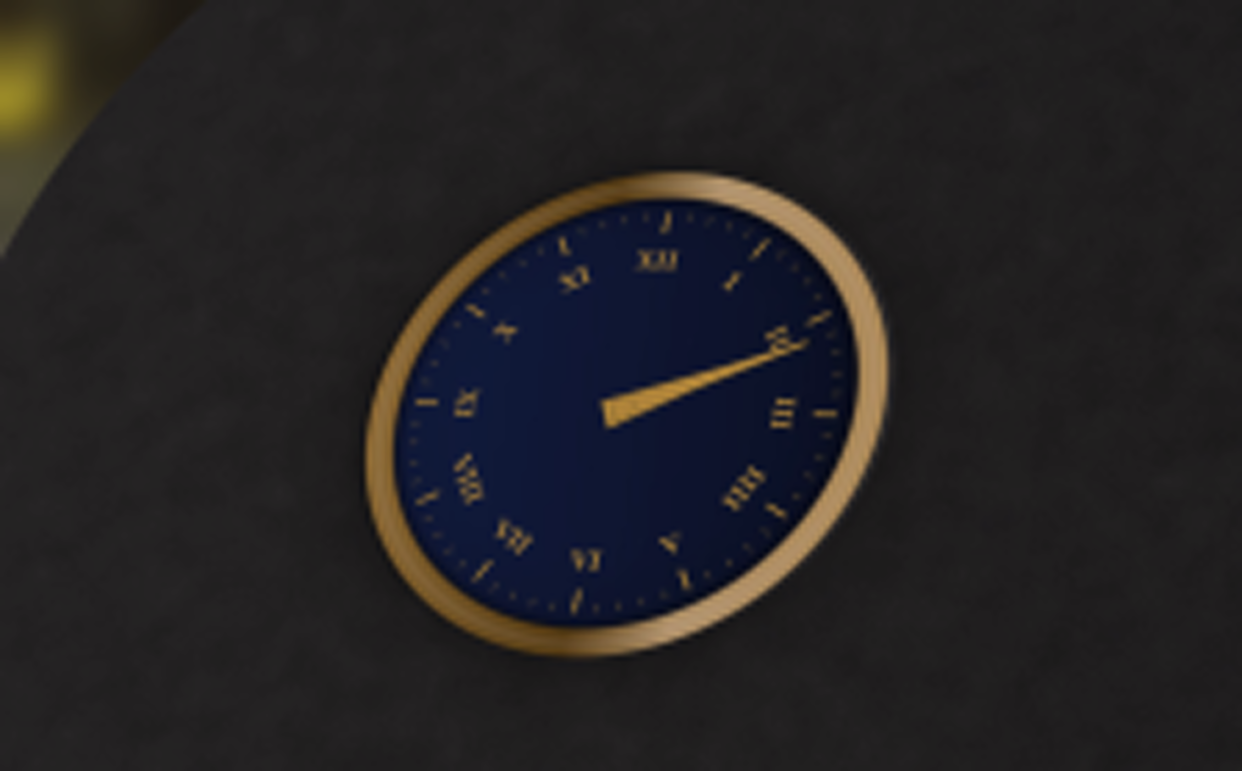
2:11
